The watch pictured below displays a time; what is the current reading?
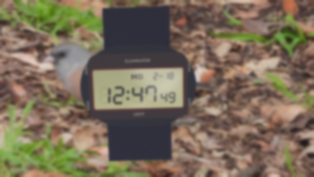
12:47:49
